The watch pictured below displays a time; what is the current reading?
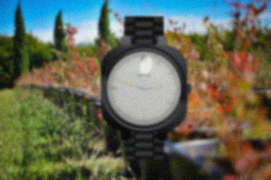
2:48
